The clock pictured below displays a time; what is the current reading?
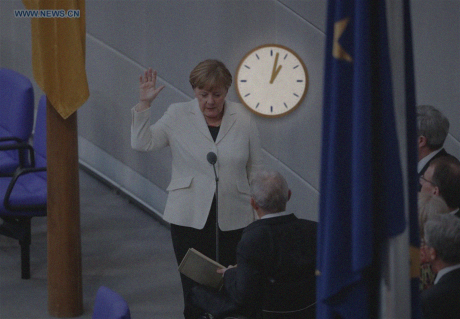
1:02
